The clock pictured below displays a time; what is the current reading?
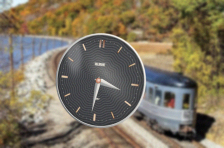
3:31
